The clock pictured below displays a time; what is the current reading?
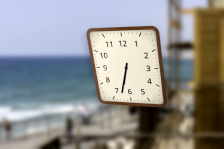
6:33
